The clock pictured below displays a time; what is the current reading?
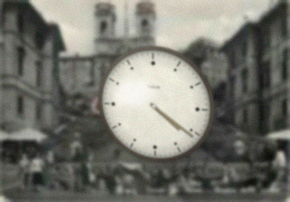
4:21
